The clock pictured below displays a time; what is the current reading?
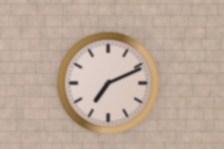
7:11
